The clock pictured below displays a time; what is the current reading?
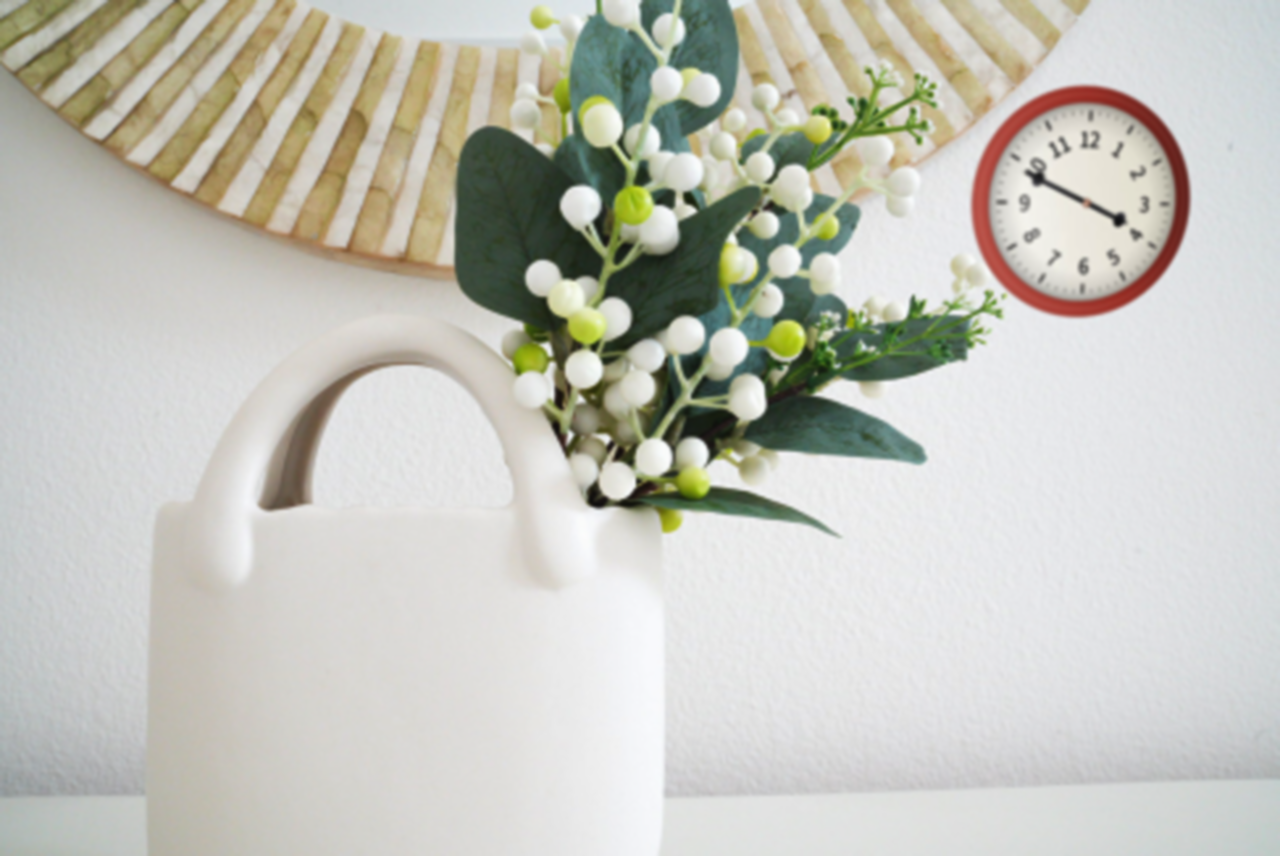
3:49
